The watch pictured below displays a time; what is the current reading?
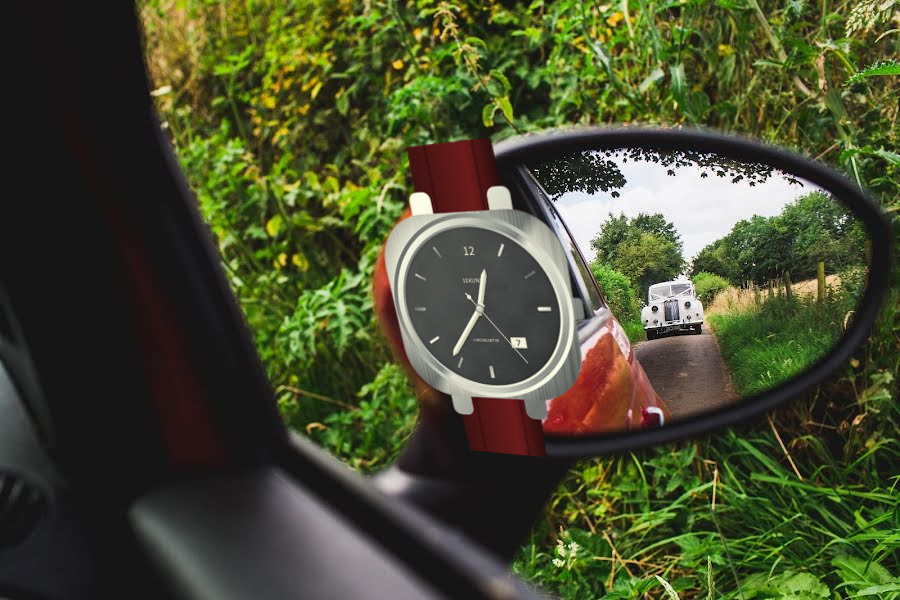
12:36:24
